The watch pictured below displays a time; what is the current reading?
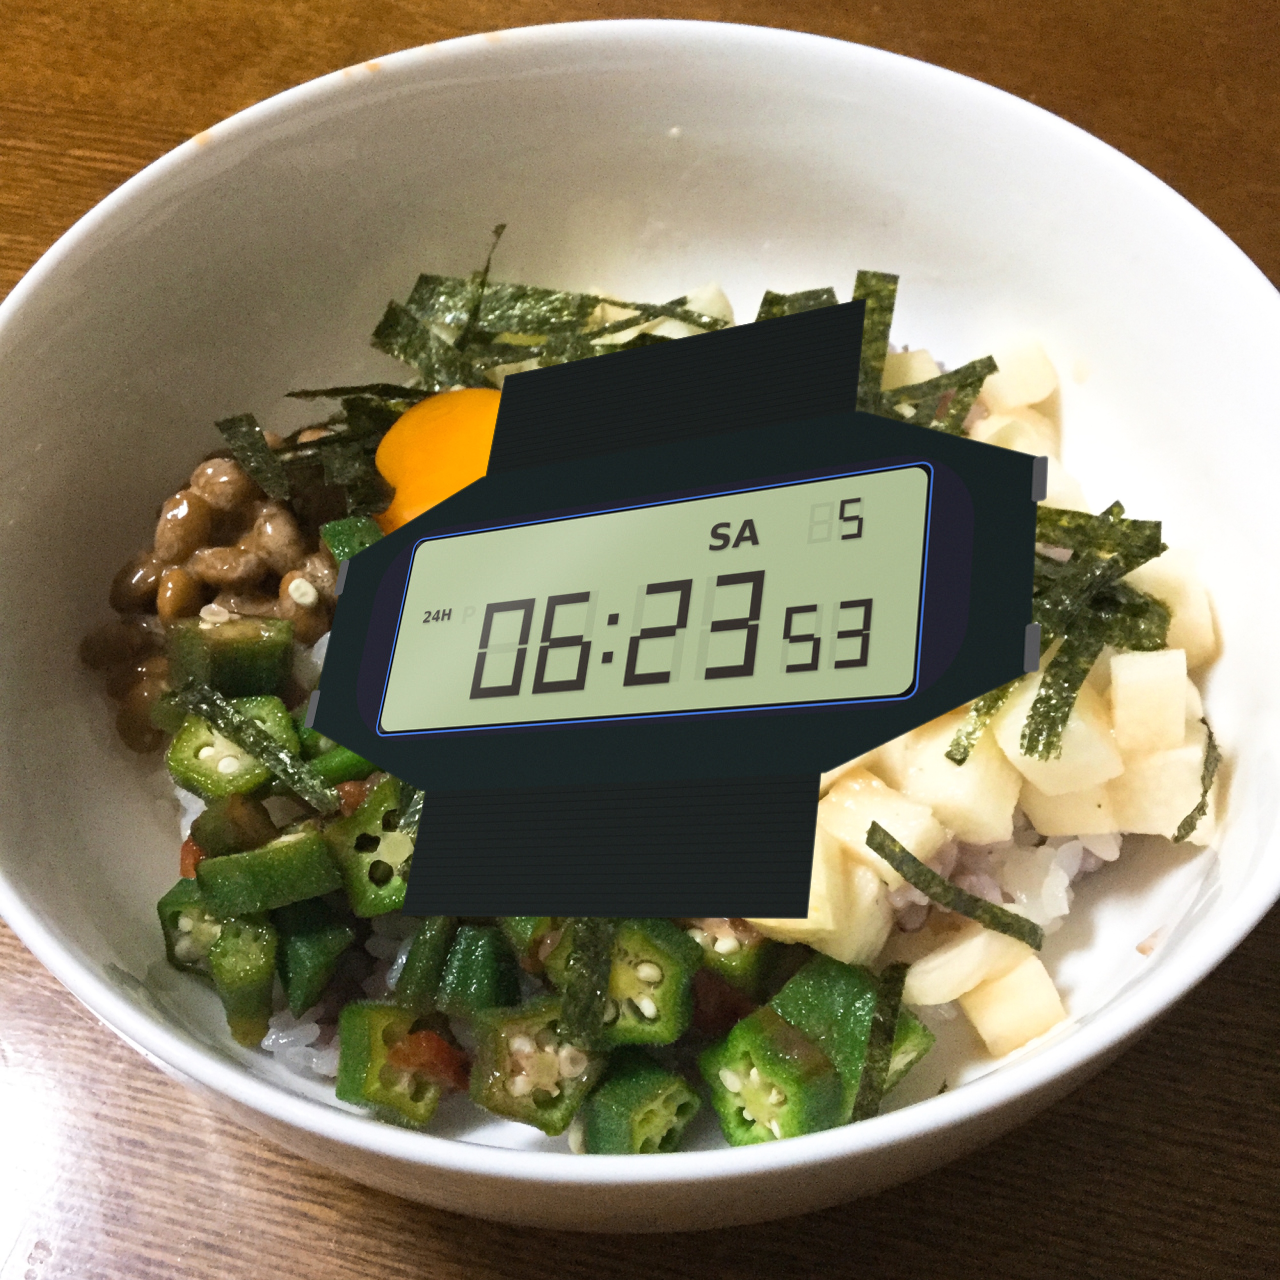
6:23:53
